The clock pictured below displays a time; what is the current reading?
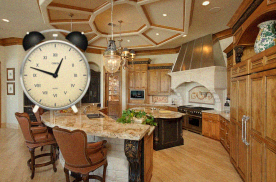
12:48
